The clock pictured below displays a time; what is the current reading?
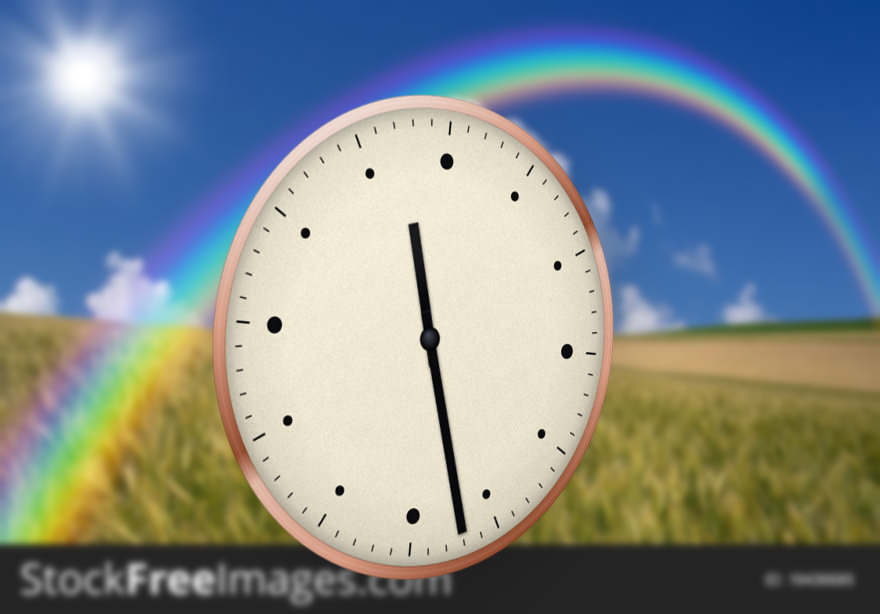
11:27
